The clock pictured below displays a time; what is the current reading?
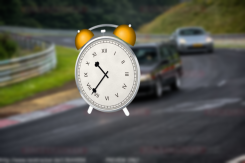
10:37
